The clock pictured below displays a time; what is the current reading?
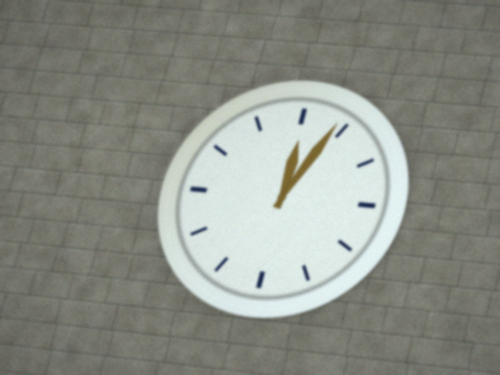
12:04
